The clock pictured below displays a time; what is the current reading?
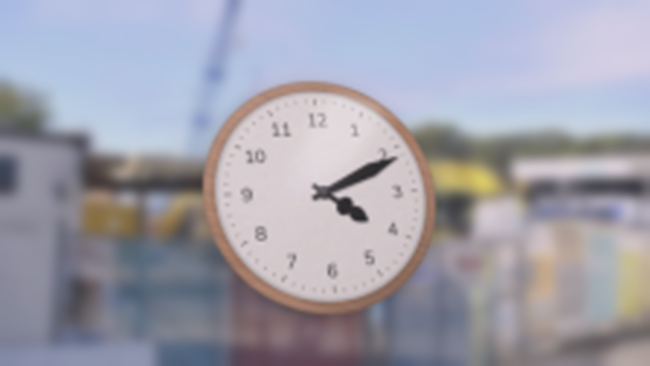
4:11
